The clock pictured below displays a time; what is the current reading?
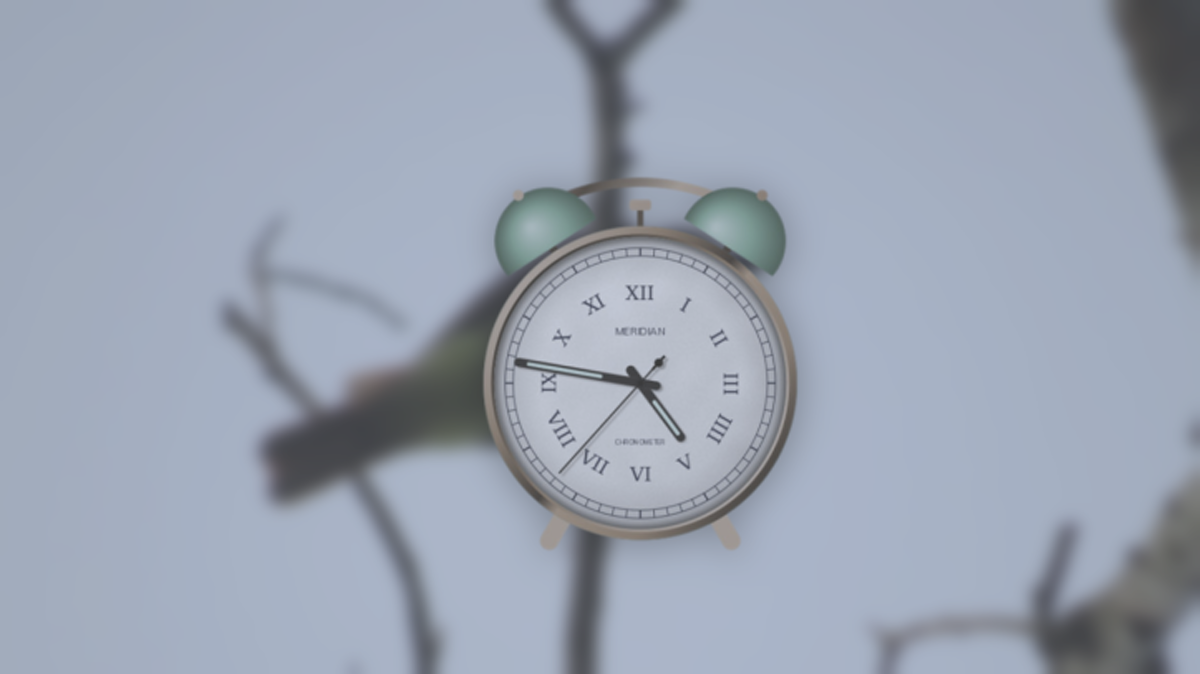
4:46:37
